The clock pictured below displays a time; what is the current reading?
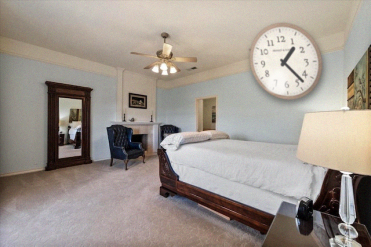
1:23
